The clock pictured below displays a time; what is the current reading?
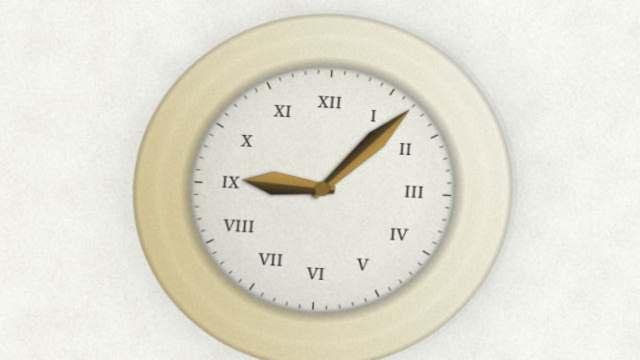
9:07
